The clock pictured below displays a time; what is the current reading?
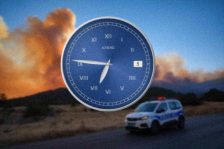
6:46
